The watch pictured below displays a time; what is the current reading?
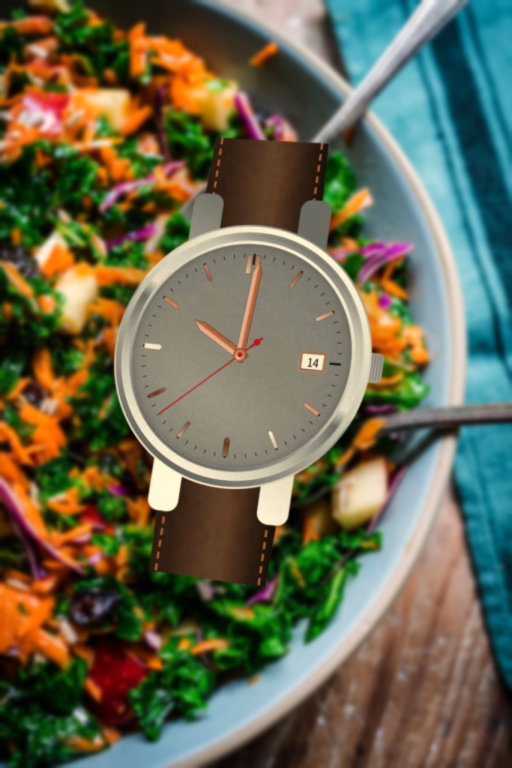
10:00:38
